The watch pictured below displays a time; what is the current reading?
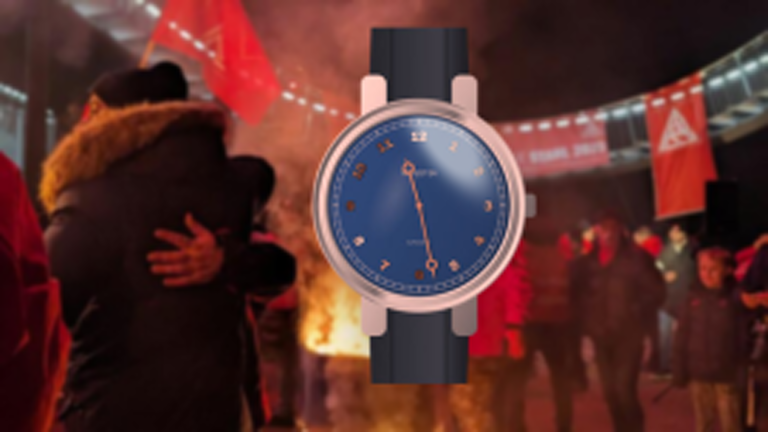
11:28
